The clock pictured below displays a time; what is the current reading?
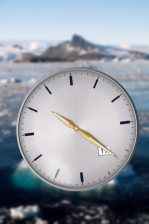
10:22
